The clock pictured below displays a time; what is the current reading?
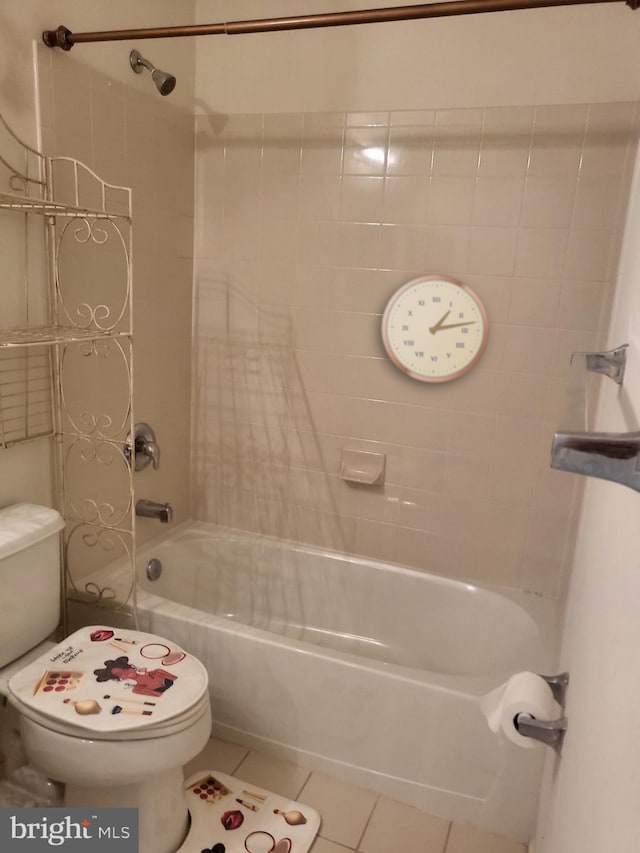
1:13
